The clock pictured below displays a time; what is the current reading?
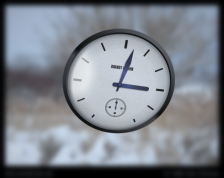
3:02
